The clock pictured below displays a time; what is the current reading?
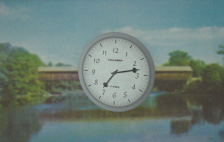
7:13
